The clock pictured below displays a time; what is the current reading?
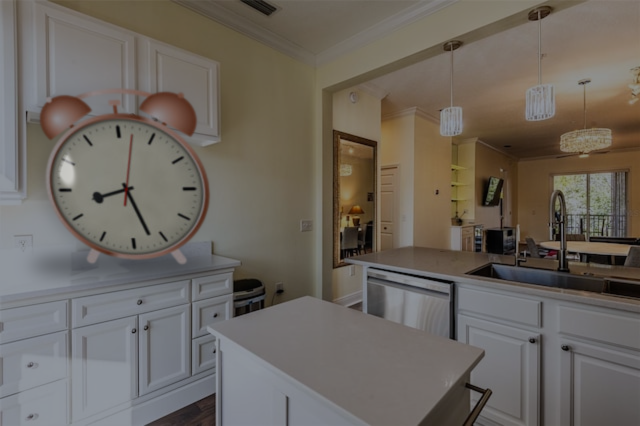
8:27:02
